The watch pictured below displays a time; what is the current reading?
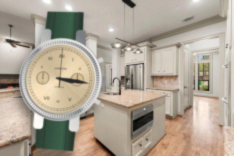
3:16
